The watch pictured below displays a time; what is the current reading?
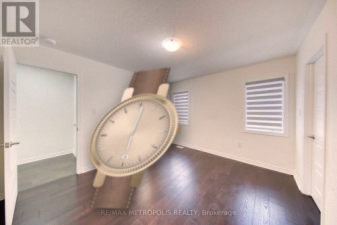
6:01
